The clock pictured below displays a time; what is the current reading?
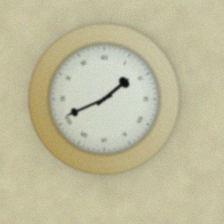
1:41
